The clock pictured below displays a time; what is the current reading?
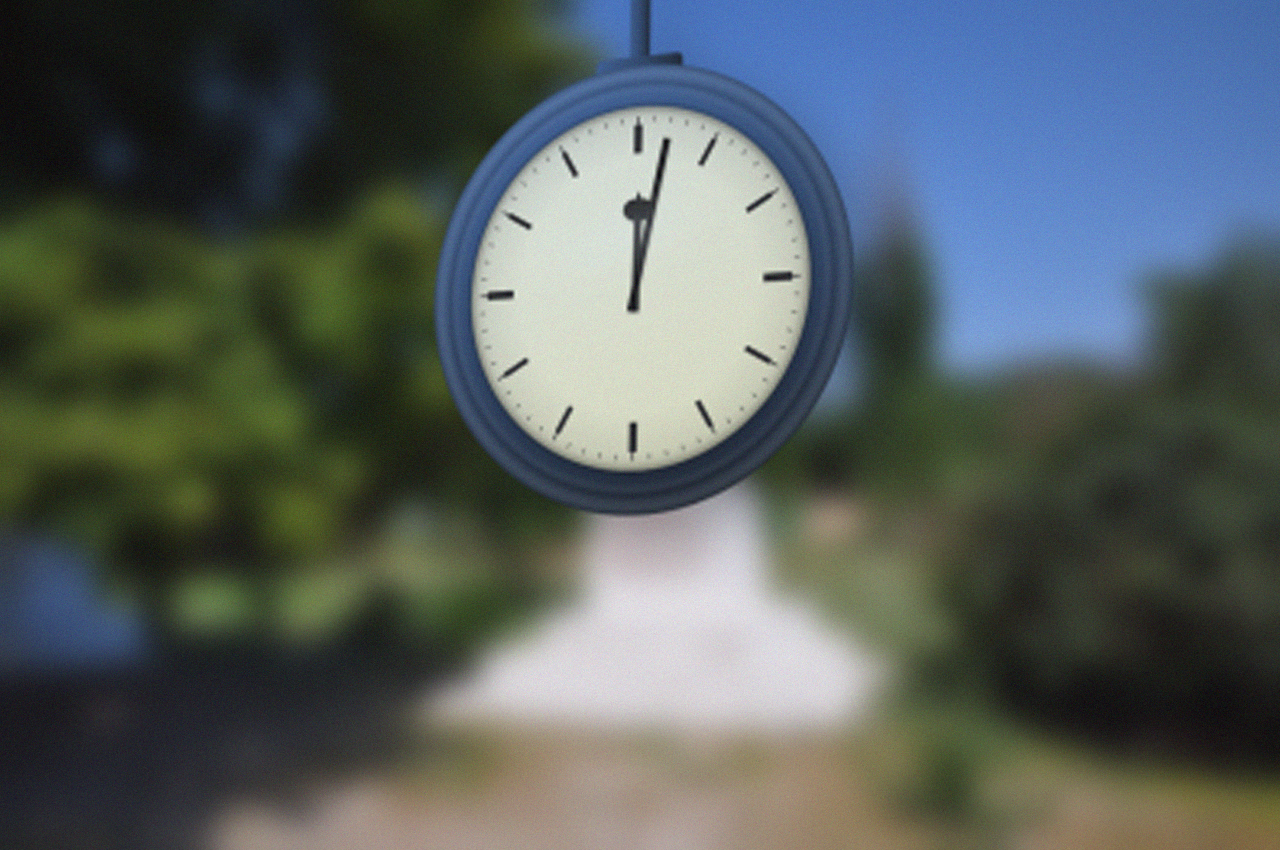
12:02
